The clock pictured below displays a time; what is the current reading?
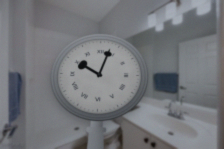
10:03
